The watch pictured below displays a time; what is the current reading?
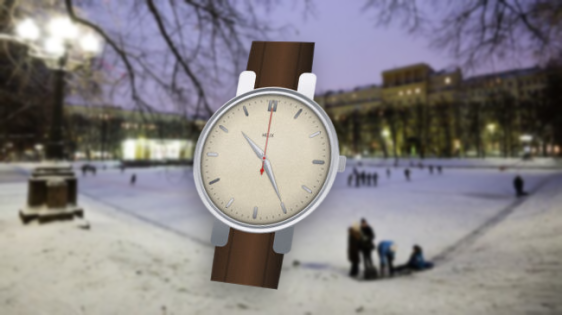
10:25:00
